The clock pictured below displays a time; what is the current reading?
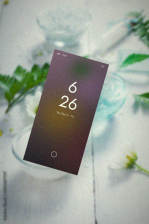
6:26
